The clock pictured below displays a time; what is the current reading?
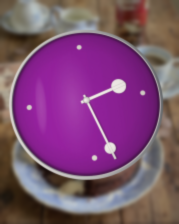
2:27
